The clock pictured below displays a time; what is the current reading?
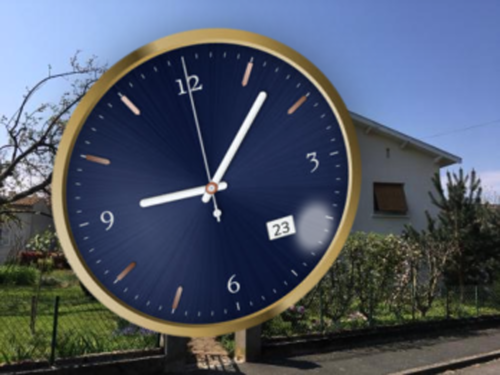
9:07:00
